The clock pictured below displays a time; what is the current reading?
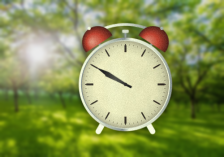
9:50
